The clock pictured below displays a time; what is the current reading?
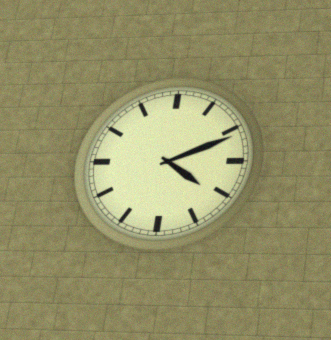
4:11
